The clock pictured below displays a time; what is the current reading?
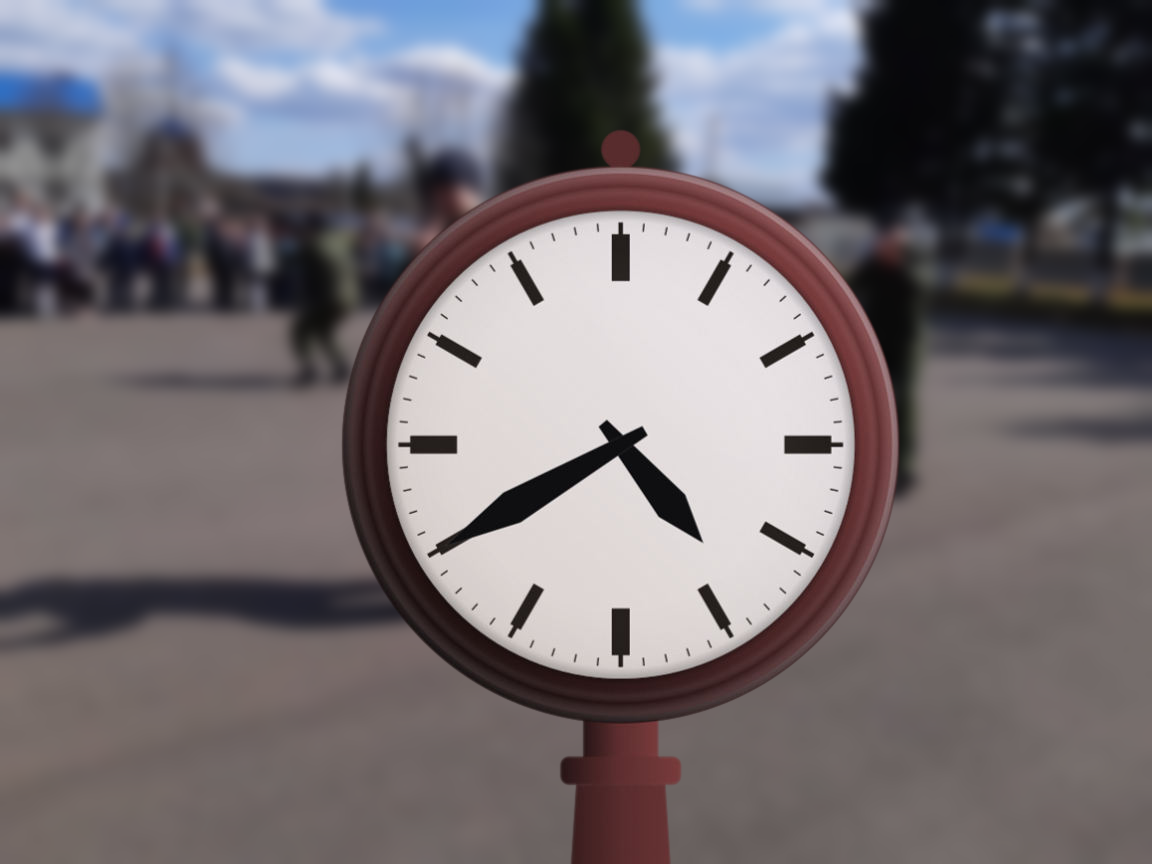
4:40
